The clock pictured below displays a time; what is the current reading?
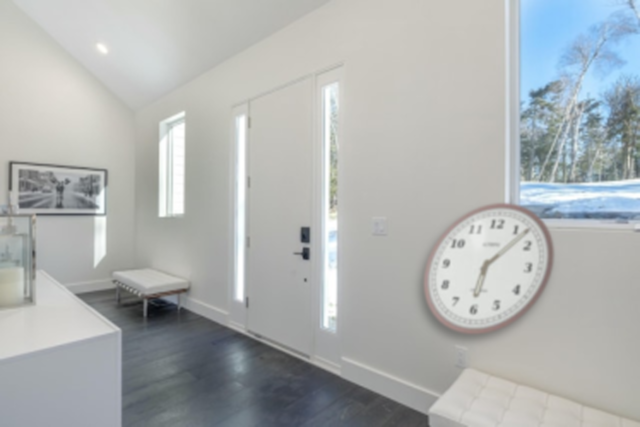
6:07
